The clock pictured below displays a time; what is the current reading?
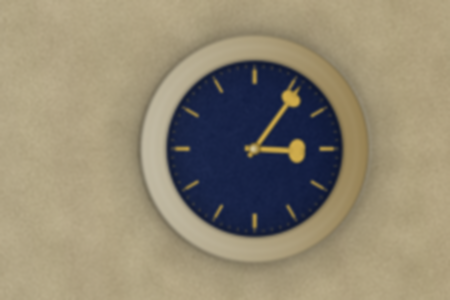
3:06
